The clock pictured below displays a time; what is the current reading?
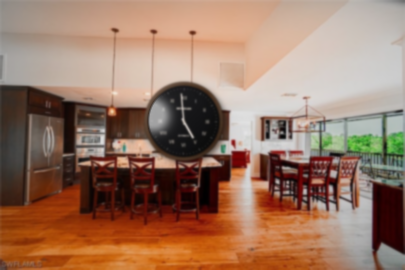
4:59
